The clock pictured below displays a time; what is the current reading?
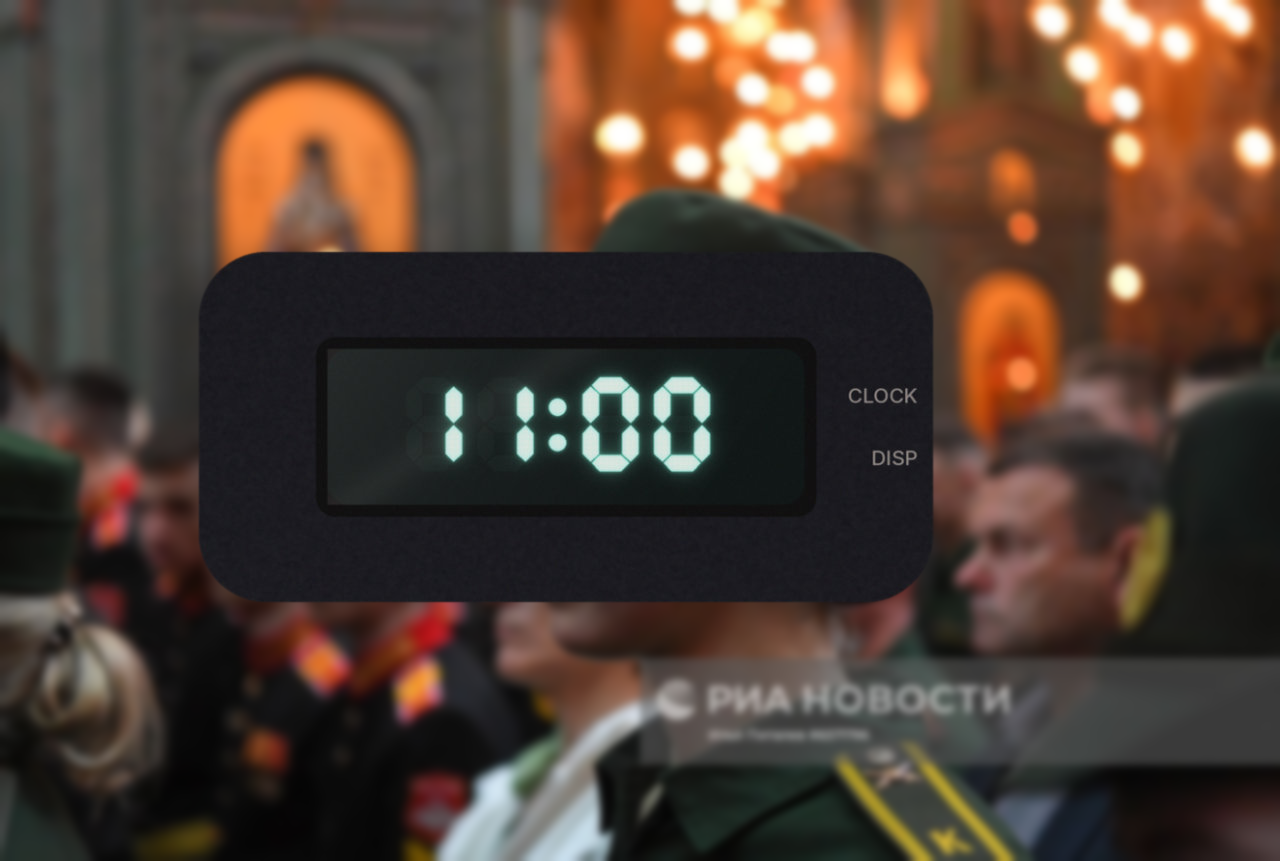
11:00
